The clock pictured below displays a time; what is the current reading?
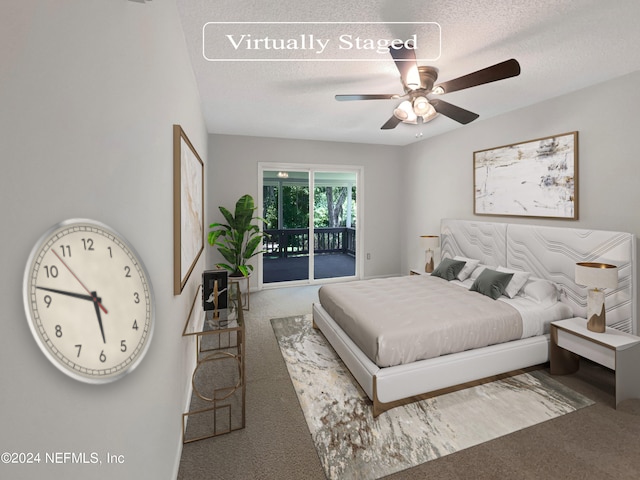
5:46:53
